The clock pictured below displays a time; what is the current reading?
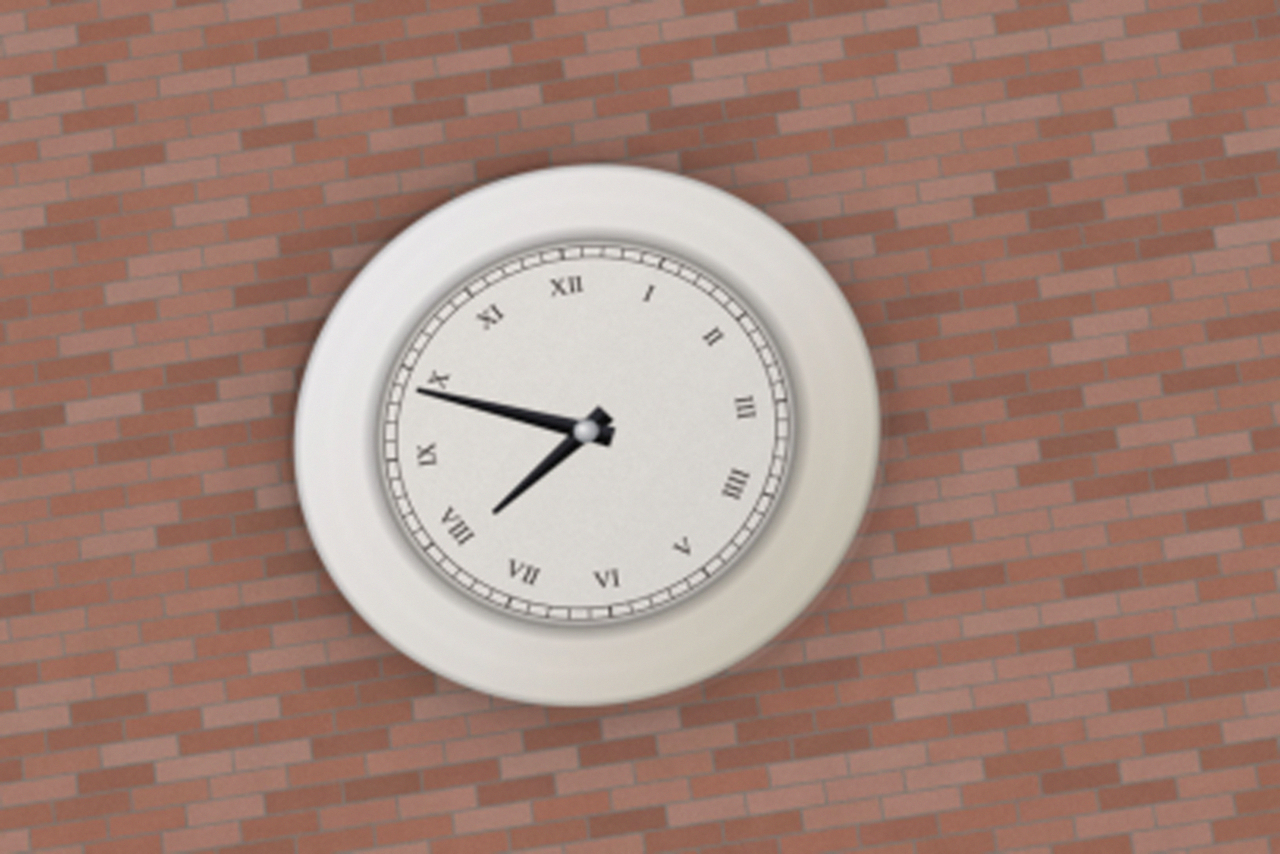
7:49
